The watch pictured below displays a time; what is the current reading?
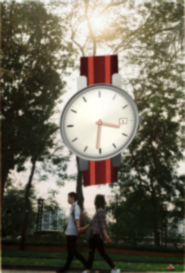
3:31
